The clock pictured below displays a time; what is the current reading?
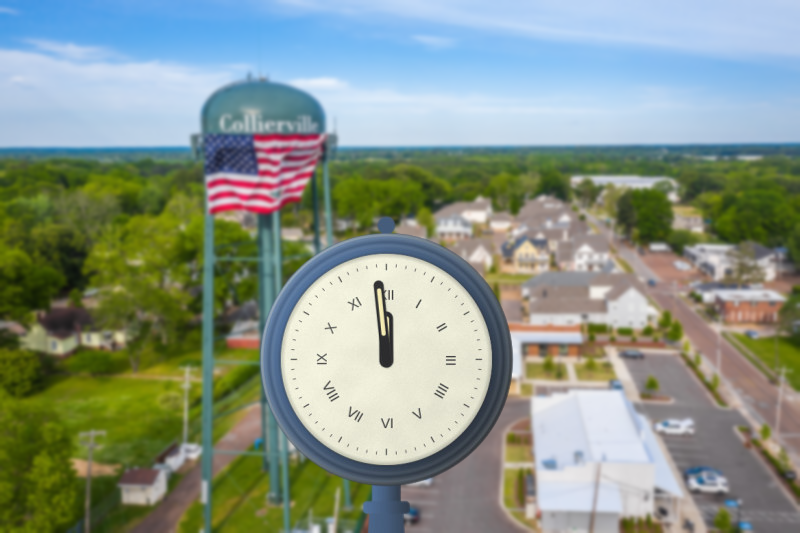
11:59
